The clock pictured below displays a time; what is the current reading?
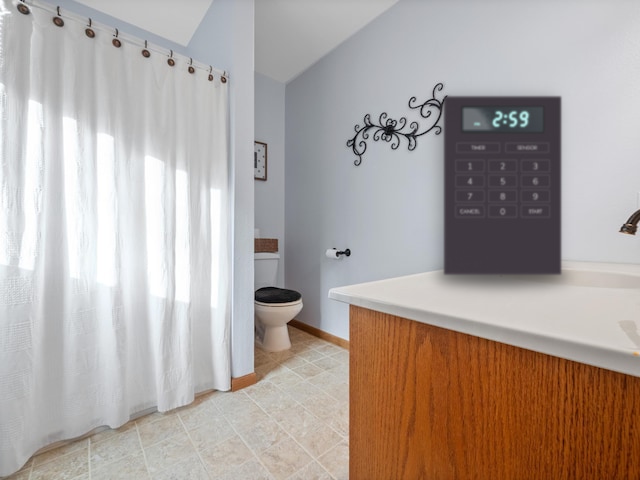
2:59
